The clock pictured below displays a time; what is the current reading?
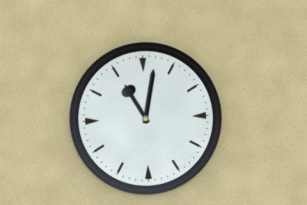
11:02
